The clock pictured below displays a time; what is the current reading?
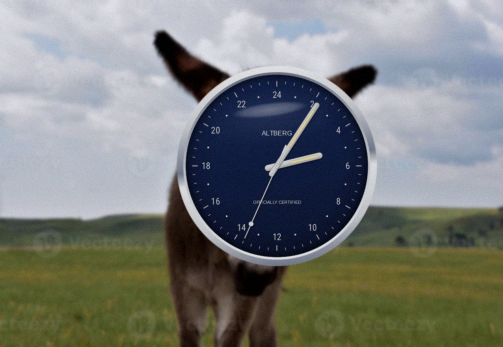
5:05:34
